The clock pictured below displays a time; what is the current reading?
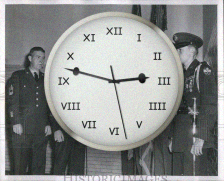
2:47:28
